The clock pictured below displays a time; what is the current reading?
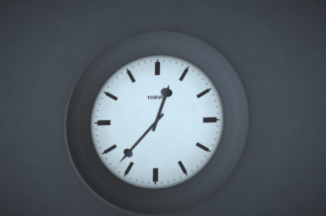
12:37
